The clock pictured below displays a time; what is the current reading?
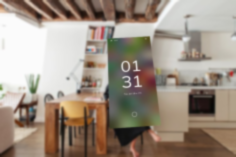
1:31
